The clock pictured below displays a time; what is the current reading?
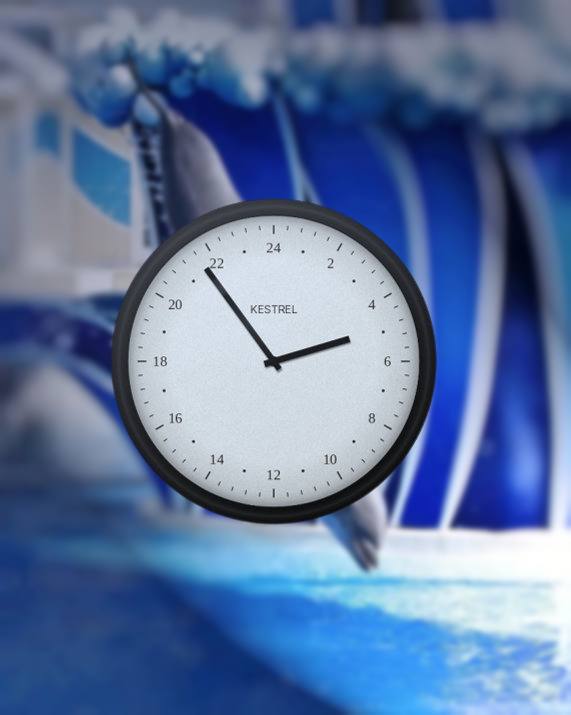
4:54
